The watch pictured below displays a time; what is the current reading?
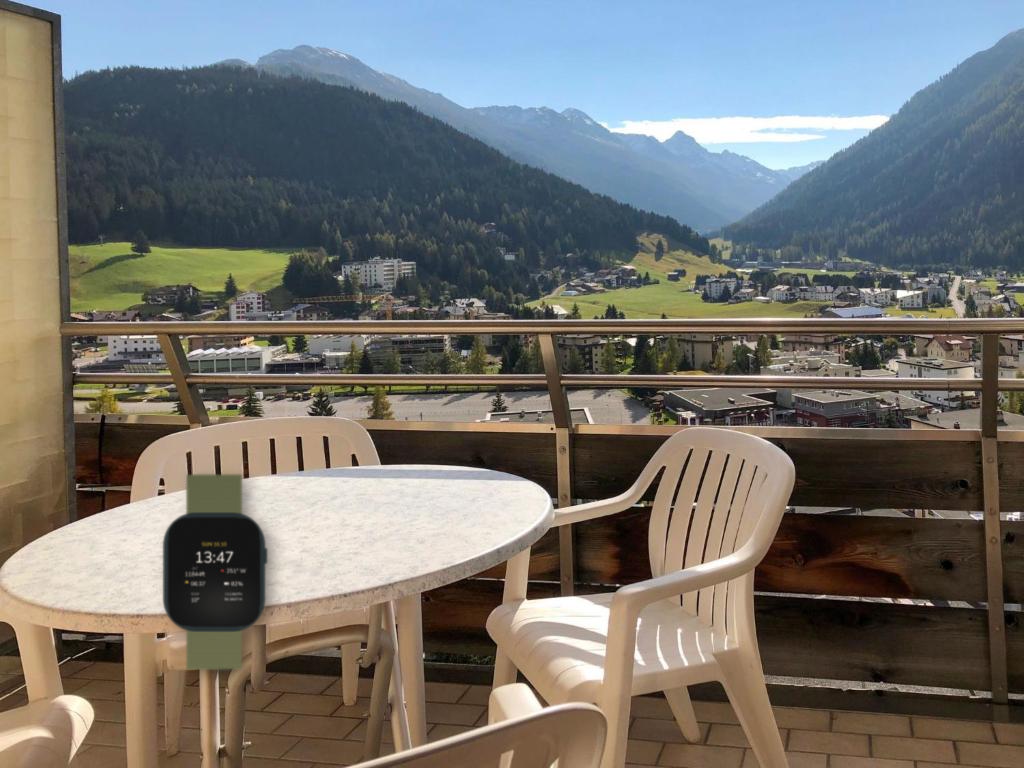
13:47
